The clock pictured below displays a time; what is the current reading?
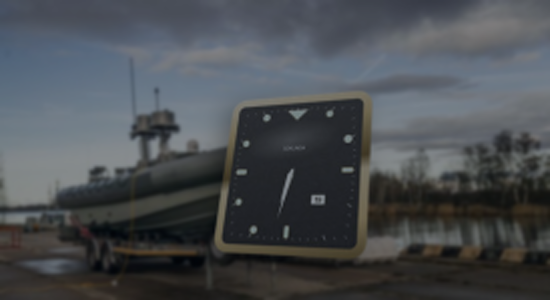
6:32
